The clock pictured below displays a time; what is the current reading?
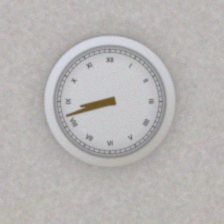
8:42
